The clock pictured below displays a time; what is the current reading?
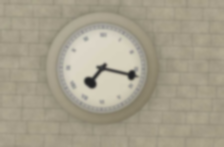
7:17
